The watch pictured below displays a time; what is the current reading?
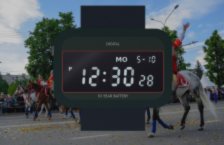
12:30:28
